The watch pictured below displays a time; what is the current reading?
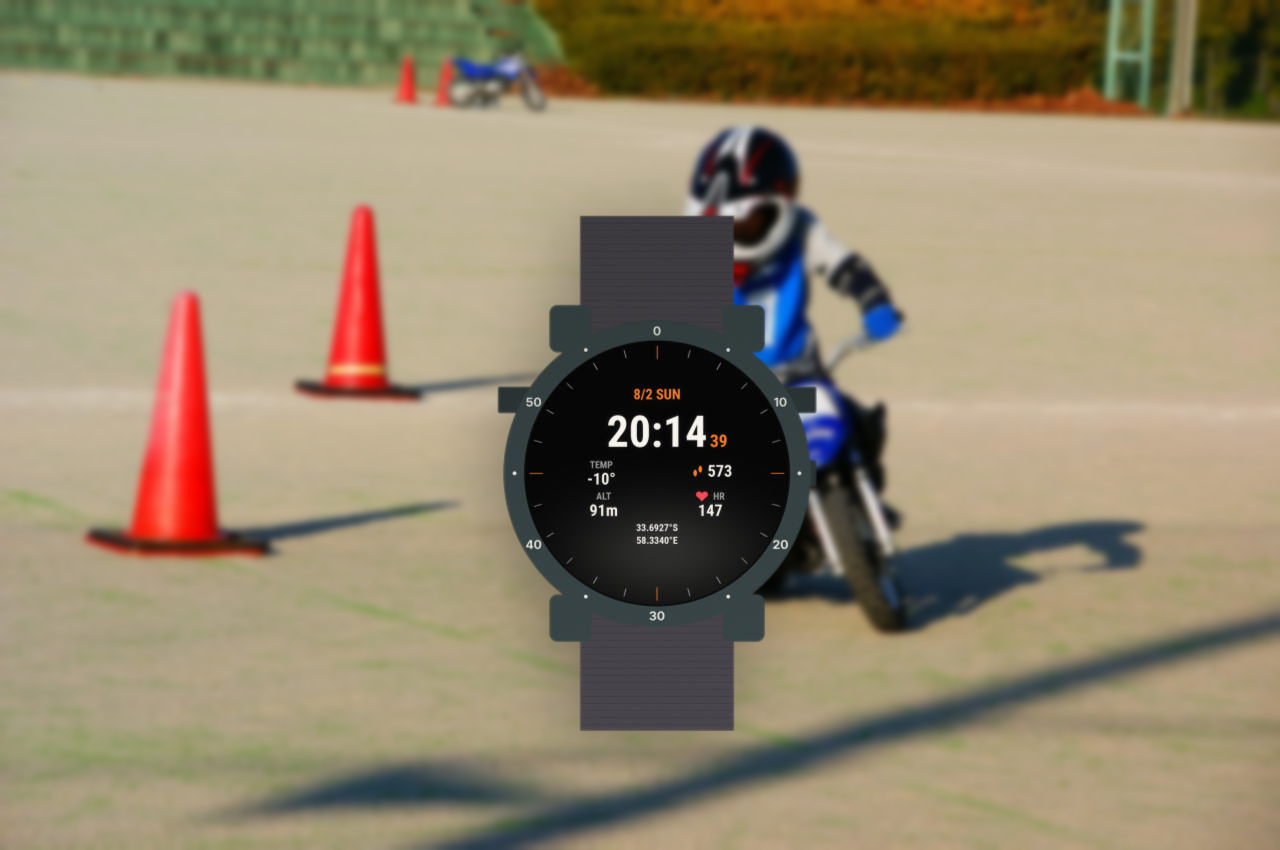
20:14:39
